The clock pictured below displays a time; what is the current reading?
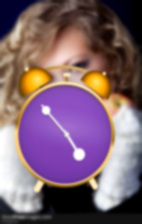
4:53
